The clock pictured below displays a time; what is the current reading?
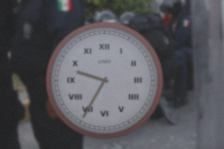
9:35
